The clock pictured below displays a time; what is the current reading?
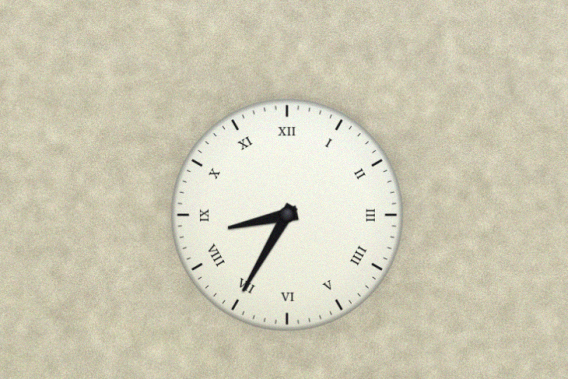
8:35
